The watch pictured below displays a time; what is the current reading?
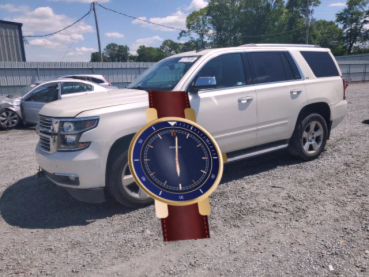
6:01
